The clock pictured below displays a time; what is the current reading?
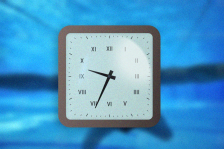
9:34
